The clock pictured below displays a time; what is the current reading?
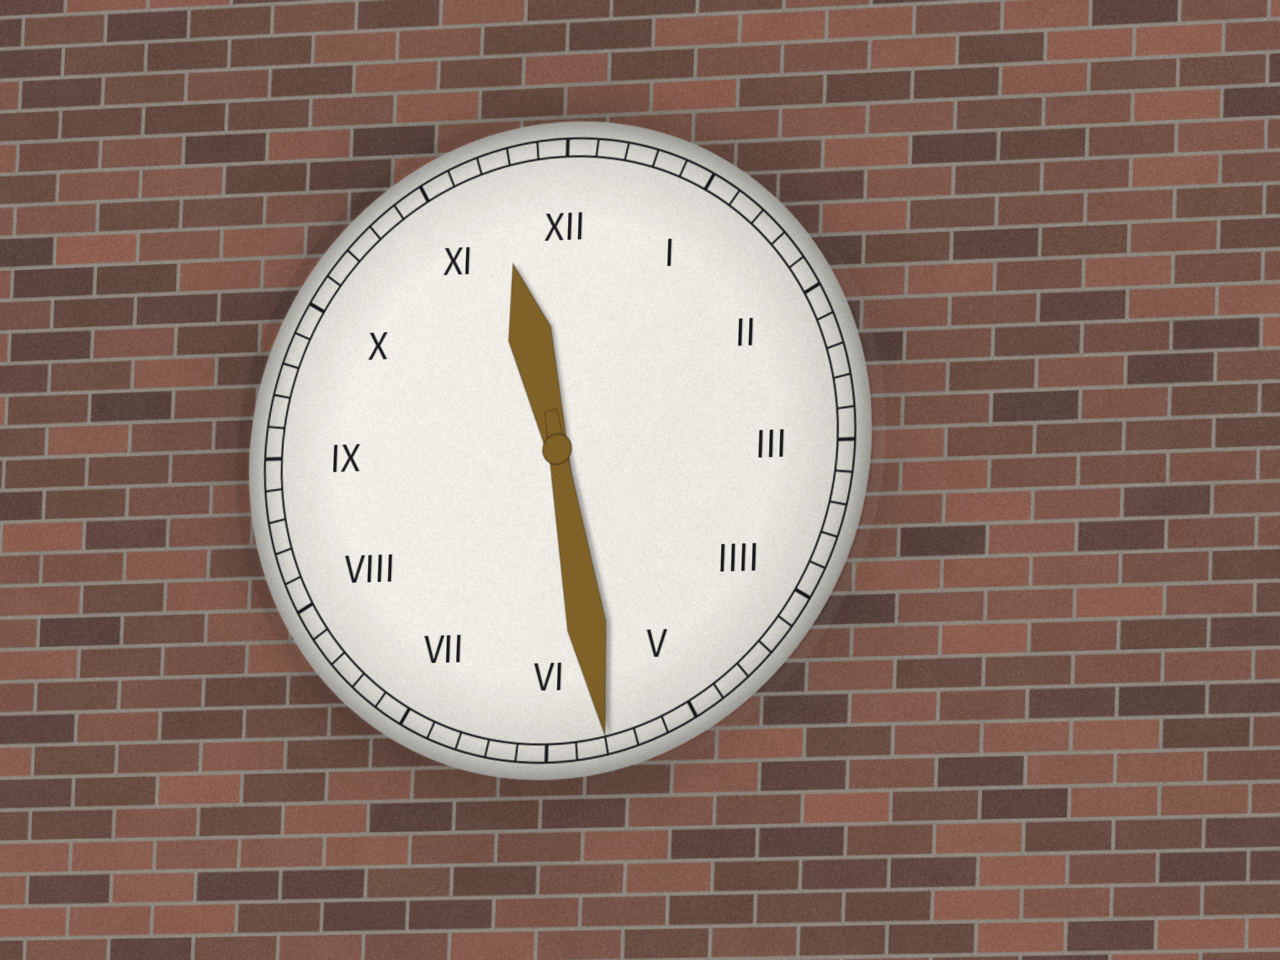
11:28
